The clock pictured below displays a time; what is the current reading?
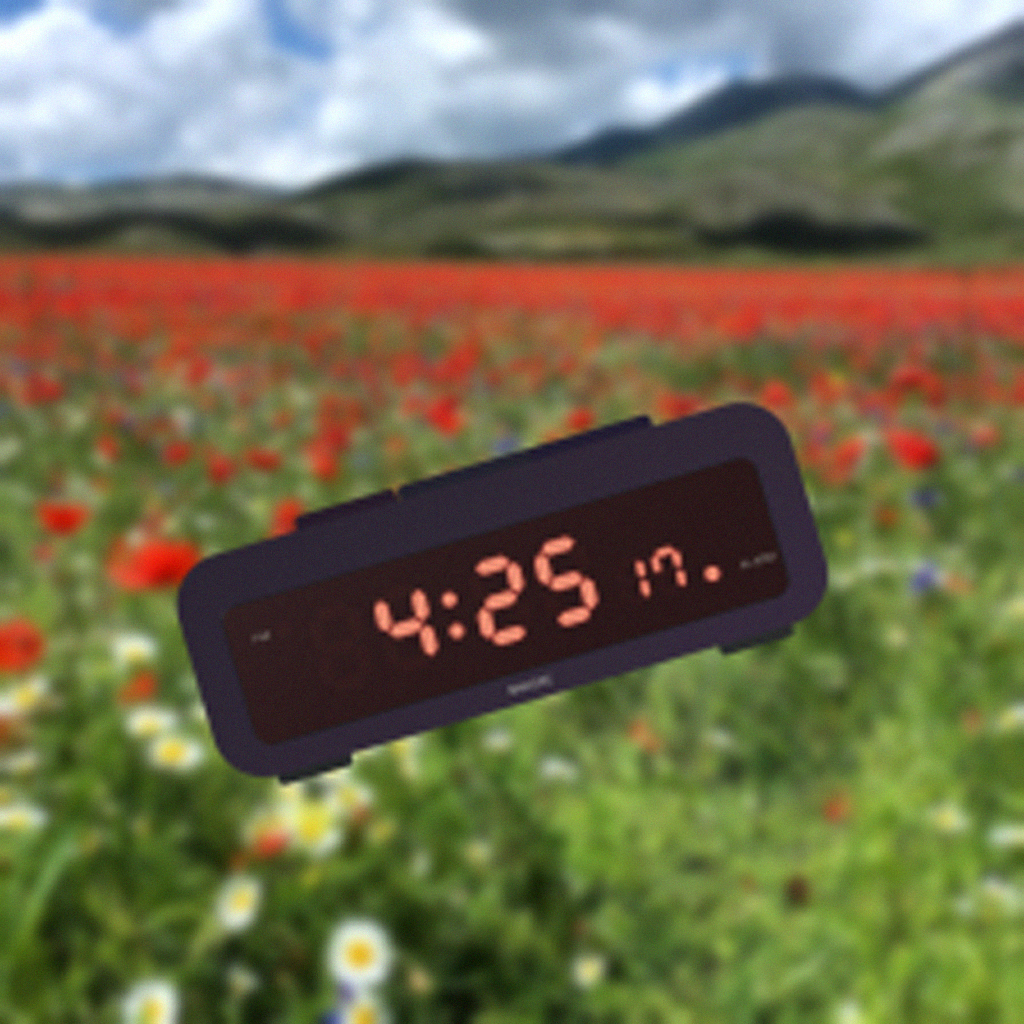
4:25:17
